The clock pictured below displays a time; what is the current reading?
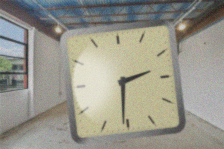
2:31
